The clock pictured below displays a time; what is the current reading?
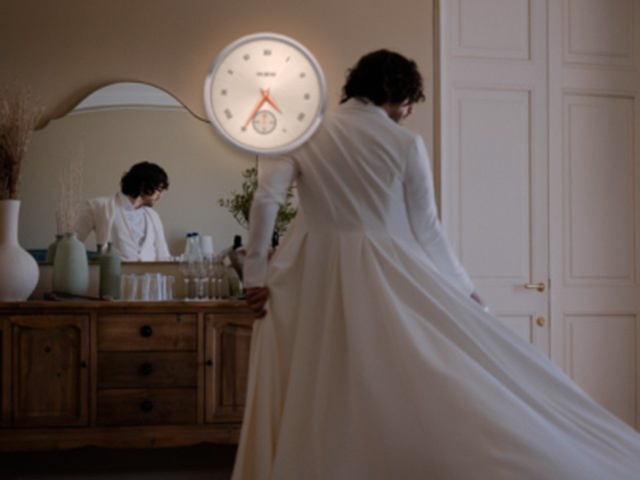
4:35
